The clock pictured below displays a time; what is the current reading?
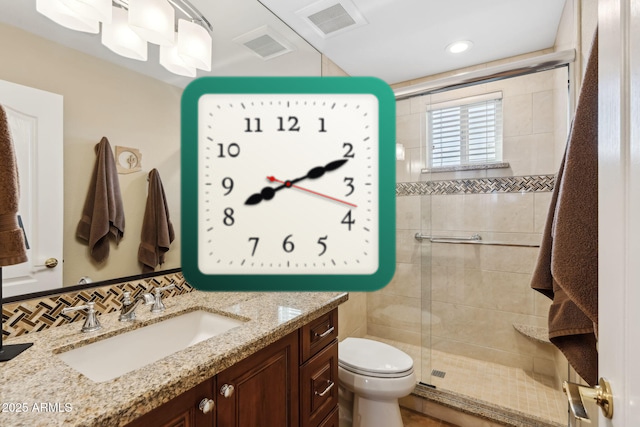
8:11:18
